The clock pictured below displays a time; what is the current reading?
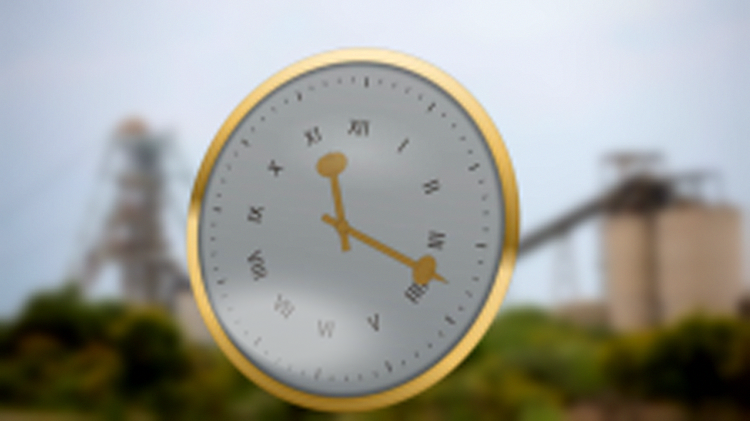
11:18
